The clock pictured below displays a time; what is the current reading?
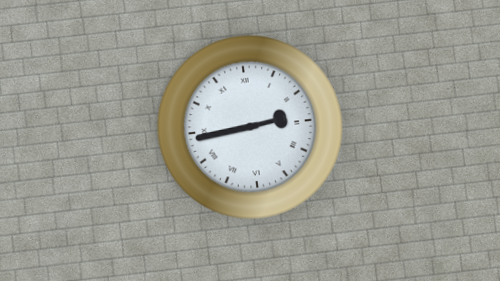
2:44
